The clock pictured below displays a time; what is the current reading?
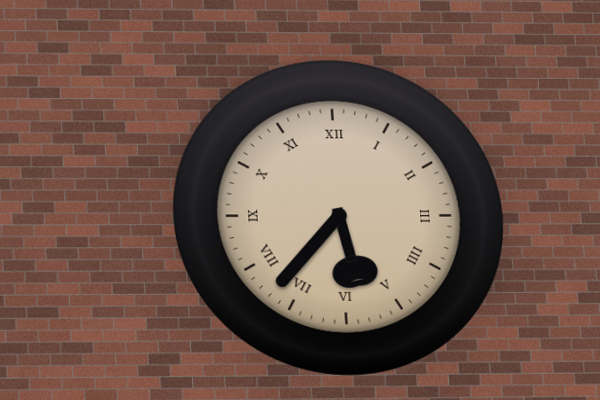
5:37
